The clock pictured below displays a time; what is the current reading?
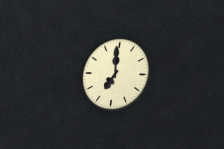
6:59
